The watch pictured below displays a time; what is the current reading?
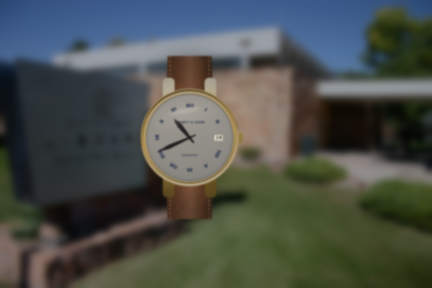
10:41
